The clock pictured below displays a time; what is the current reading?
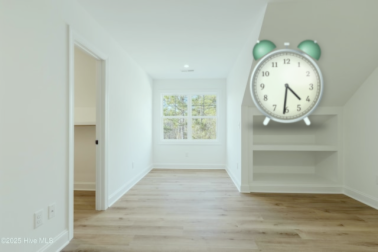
4:31
